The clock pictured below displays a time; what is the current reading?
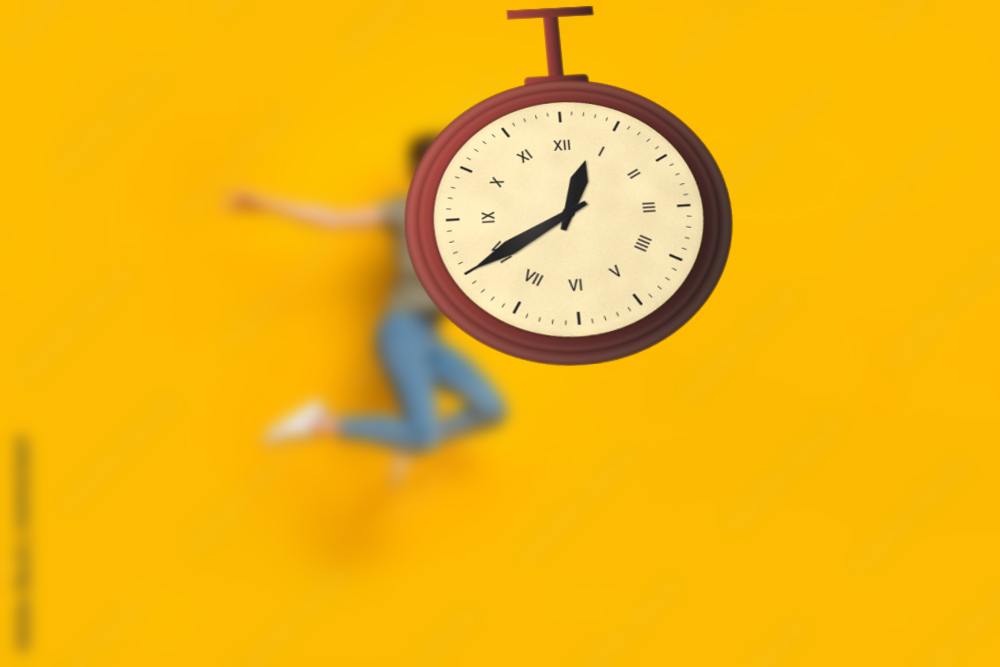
12:40
